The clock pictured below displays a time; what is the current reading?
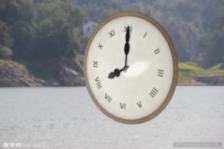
8:00
